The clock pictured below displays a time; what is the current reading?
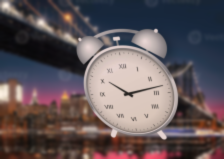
10:13
